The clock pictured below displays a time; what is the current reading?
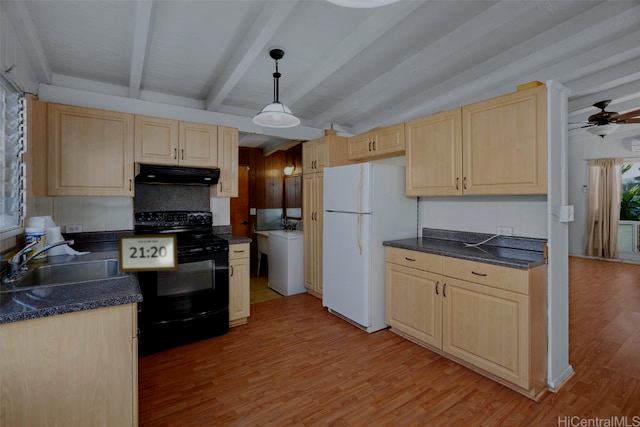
21:20
